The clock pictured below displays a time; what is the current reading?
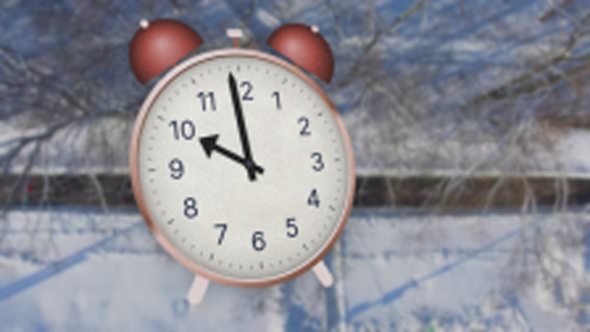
9:59
